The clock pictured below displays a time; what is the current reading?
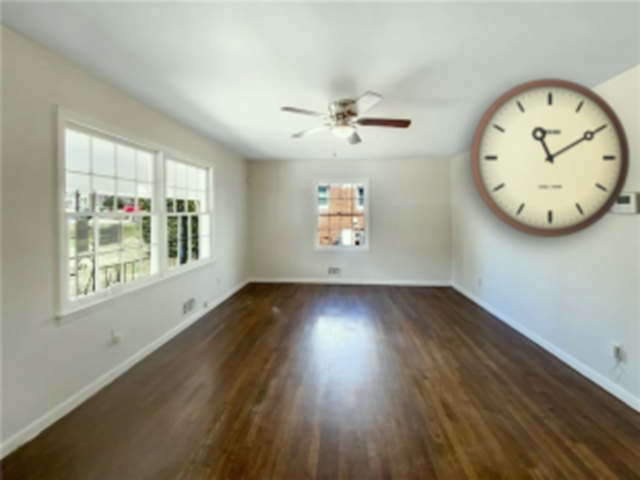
11:10
